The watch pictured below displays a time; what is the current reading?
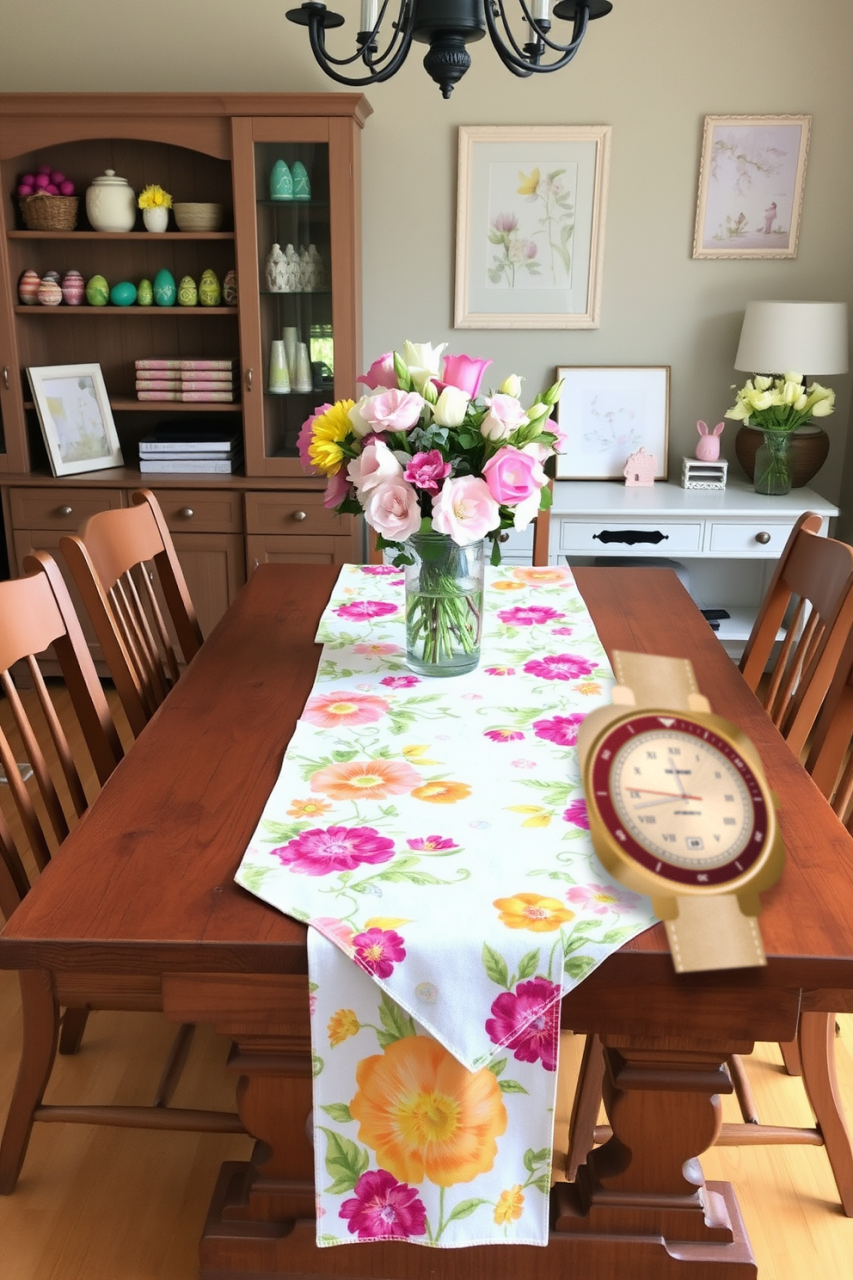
11:42:46
